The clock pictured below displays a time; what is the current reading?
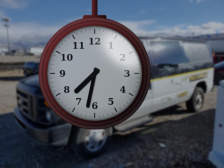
7:32
